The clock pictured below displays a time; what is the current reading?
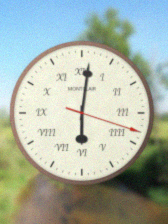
6:01:18
